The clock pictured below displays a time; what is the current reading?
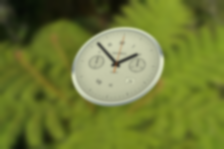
1:52
